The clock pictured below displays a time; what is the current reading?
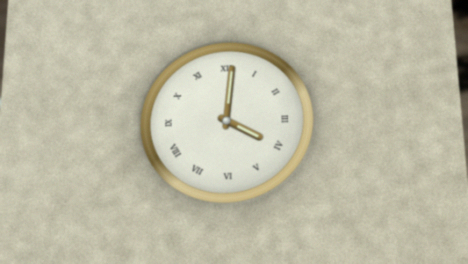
4:01
